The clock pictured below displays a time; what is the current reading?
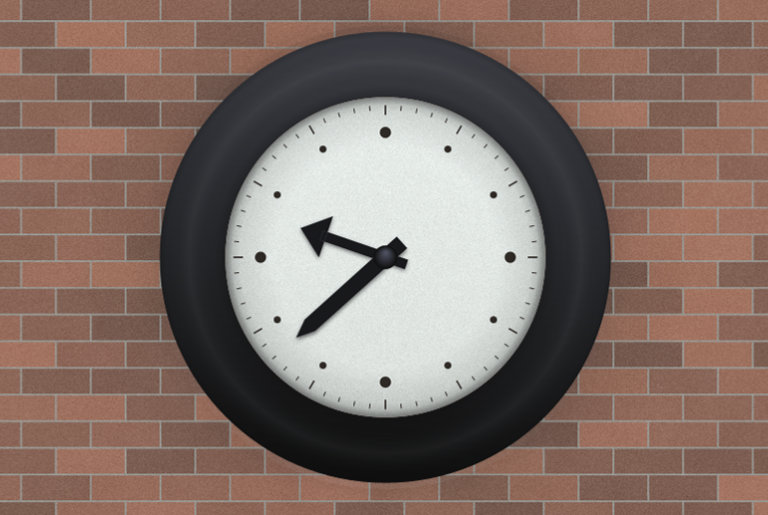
9:38
